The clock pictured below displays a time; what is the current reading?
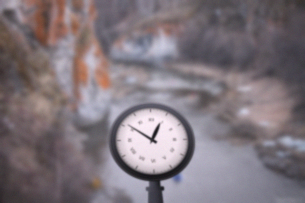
12:51
